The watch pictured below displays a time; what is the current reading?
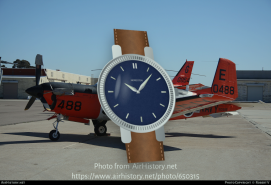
10:07
